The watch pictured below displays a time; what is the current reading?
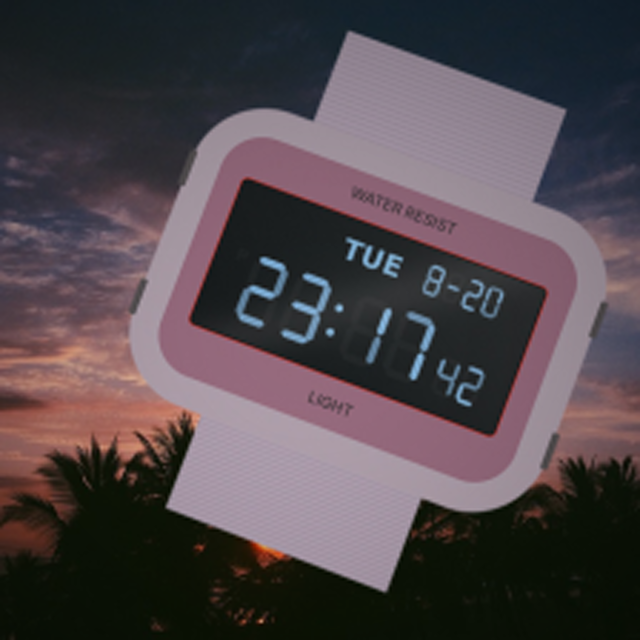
23:17:42
